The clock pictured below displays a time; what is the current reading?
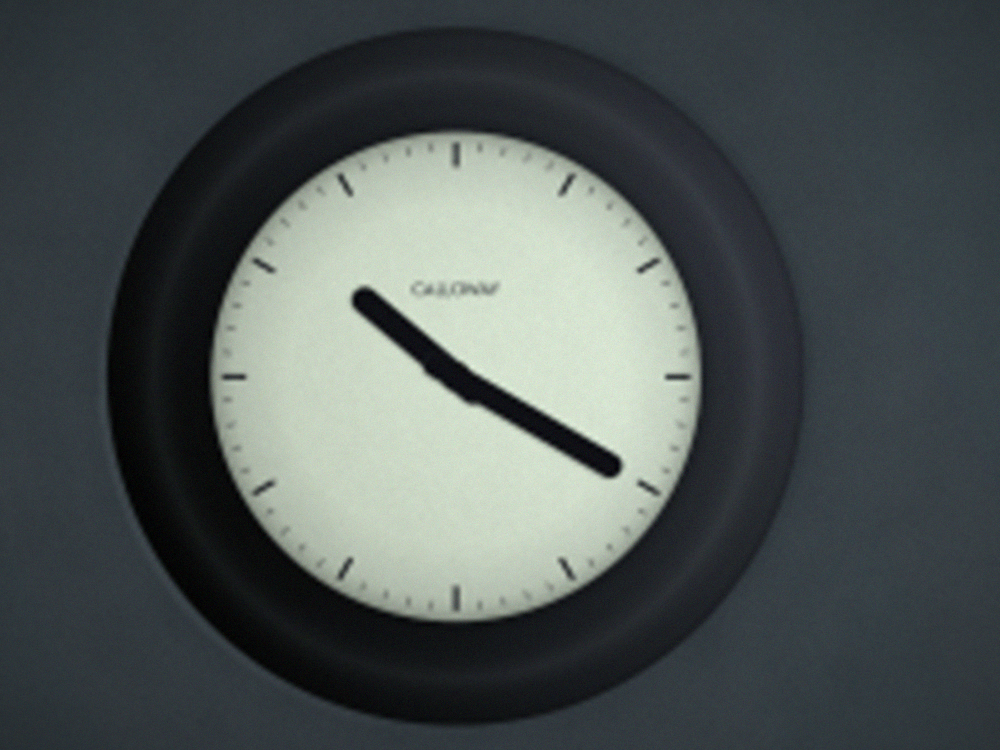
10:20
